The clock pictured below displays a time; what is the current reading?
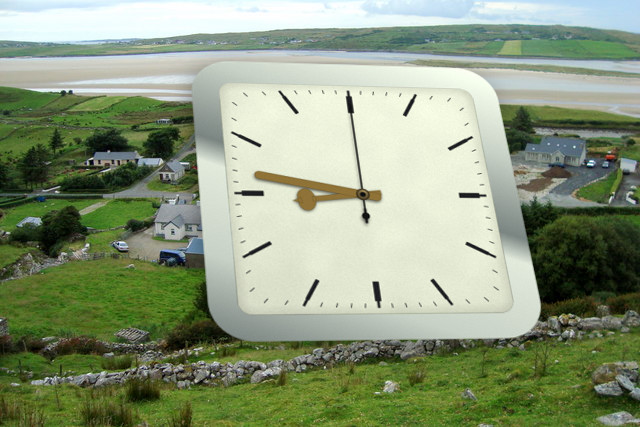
8:47:00
